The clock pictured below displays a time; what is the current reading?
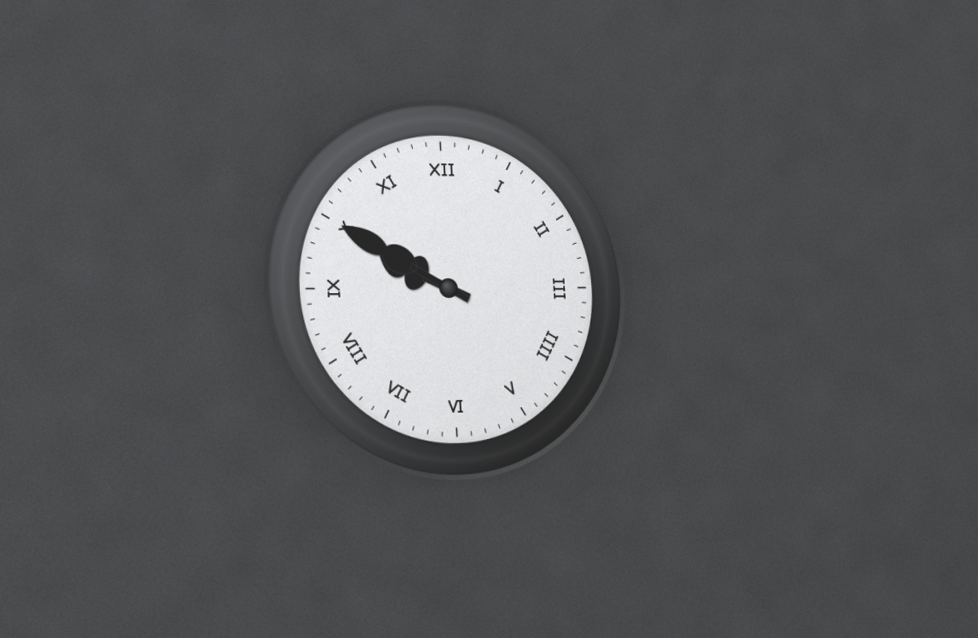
9:50
